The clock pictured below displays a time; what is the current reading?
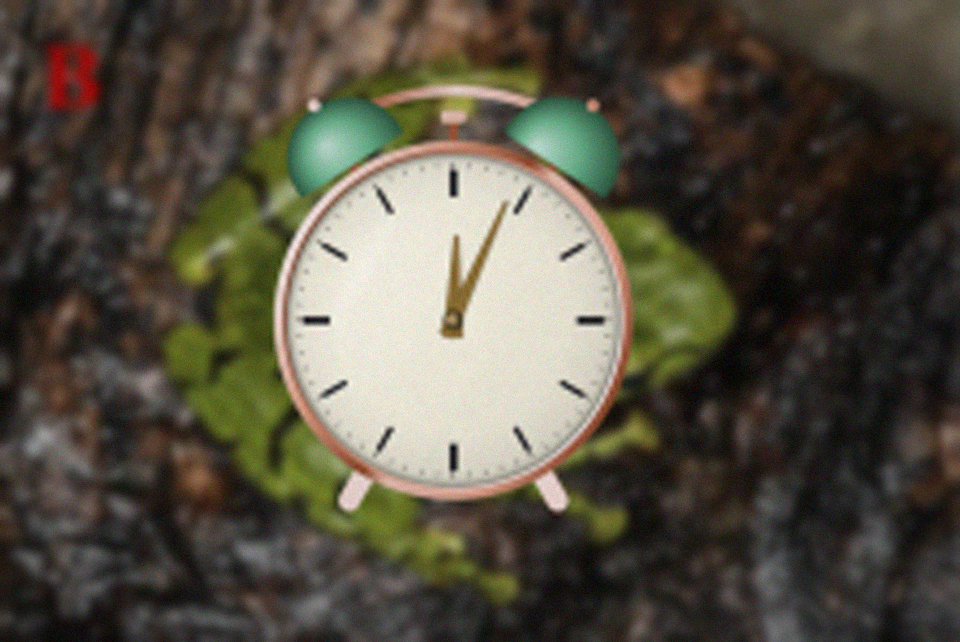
12:04
